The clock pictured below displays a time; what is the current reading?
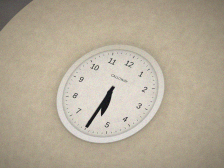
5:30
